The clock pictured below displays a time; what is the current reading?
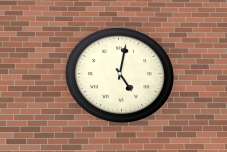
5:02
